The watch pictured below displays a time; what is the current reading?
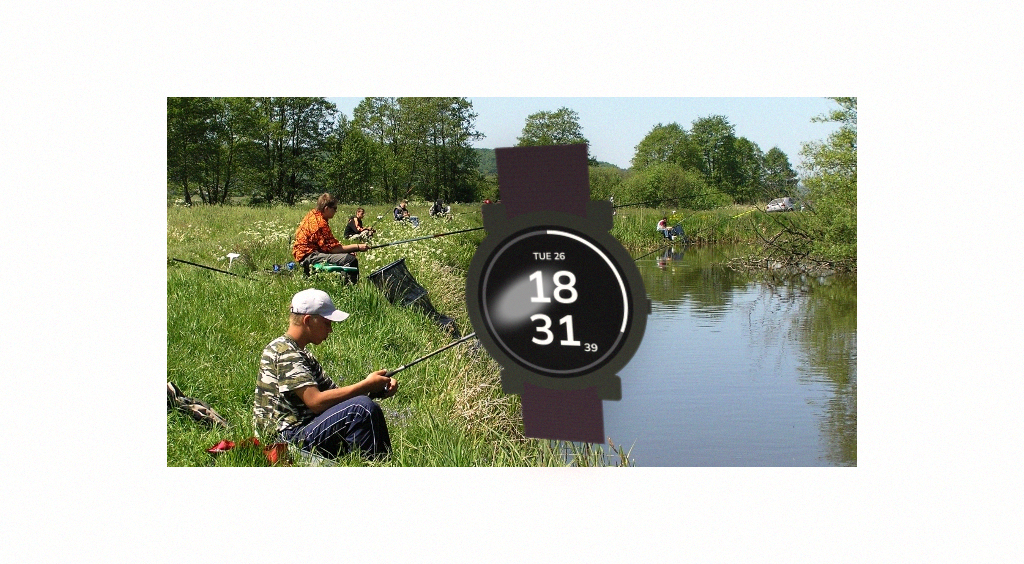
18:31:39
